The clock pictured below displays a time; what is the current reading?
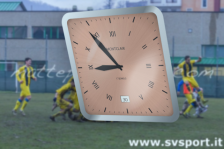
8:54
